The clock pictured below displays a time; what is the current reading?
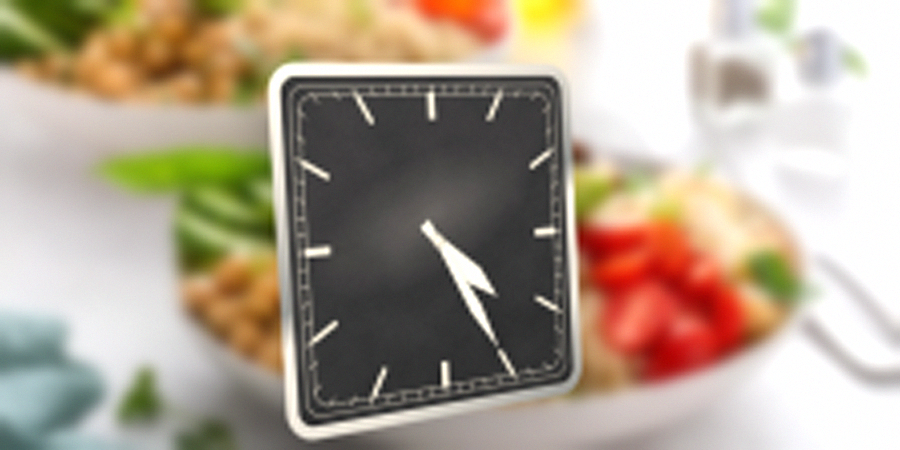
4:25
